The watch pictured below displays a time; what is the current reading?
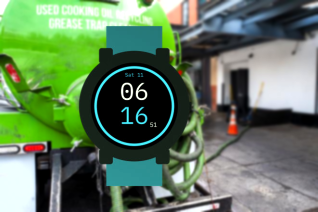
6:16
